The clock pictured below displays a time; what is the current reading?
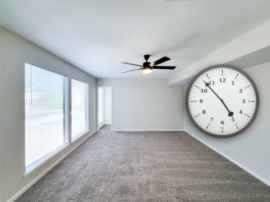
4:53
